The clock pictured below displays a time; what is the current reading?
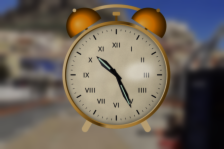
10:26
